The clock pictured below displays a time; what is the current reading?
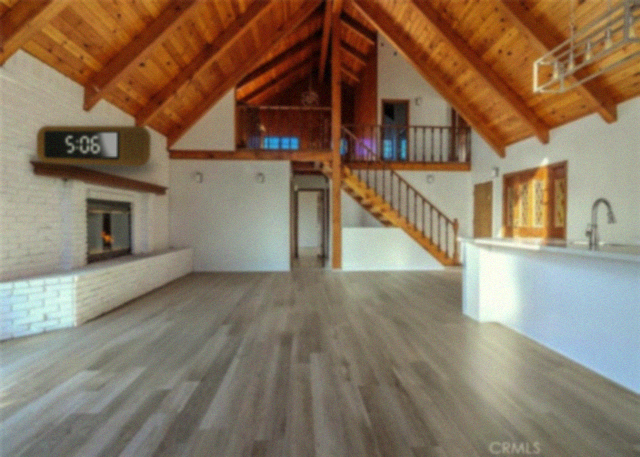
5:06
